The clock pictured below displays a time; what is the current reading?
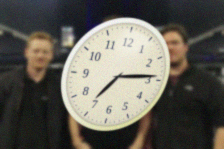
7:14
